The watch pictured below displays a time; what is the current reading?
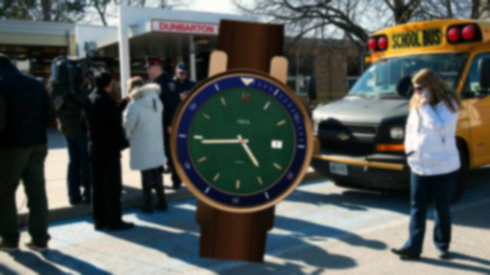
4:44
